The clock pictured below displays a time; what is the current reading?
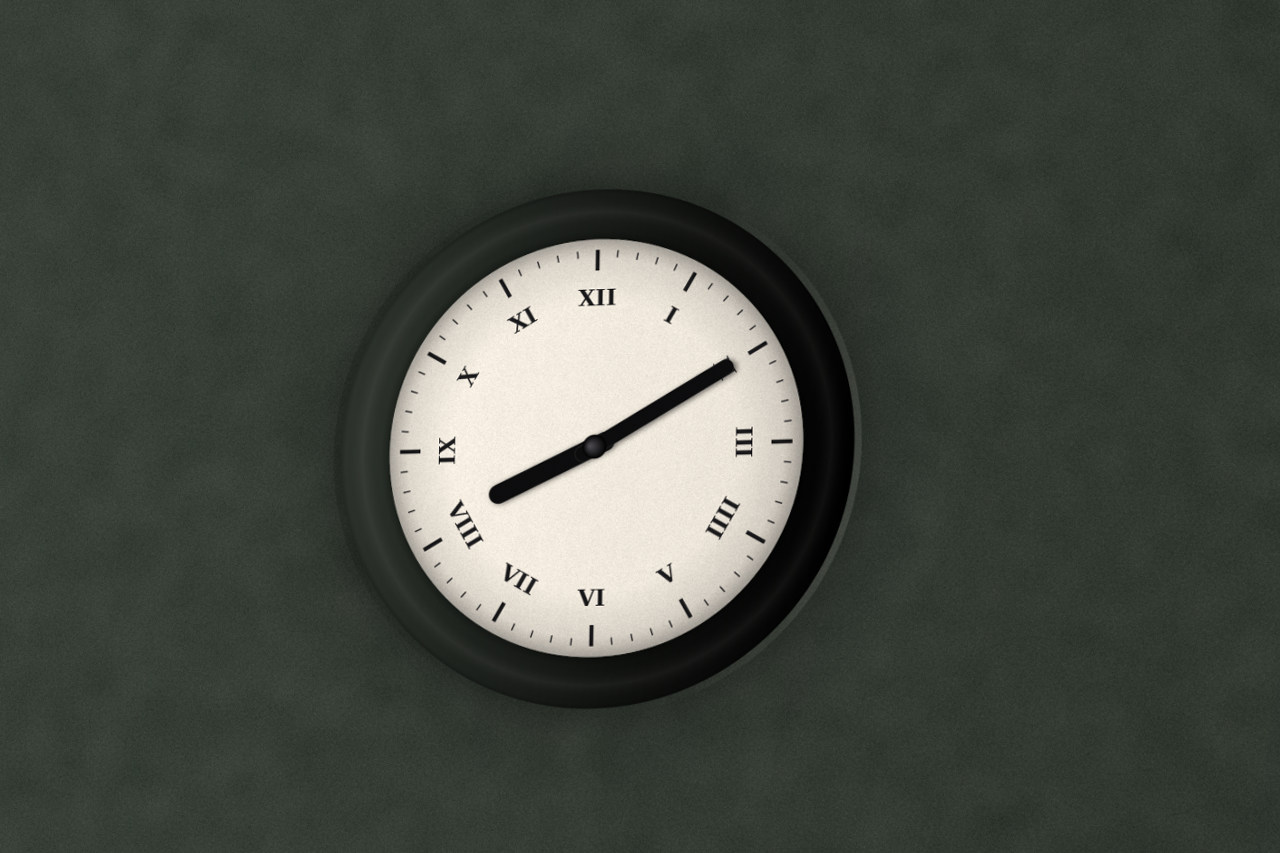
8:10
